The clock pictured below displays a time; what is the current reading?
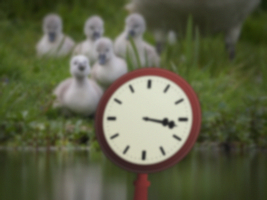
3:17
